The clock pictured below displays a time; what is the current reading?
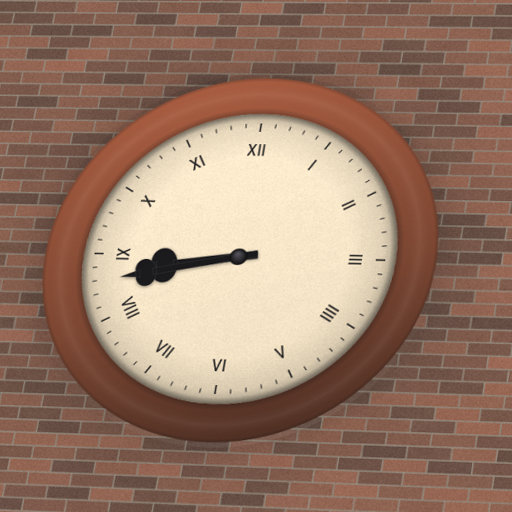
8:43
